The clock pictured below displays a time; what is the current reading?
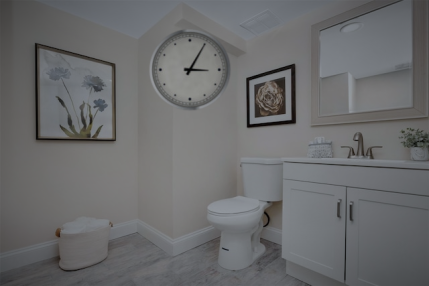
3:05
